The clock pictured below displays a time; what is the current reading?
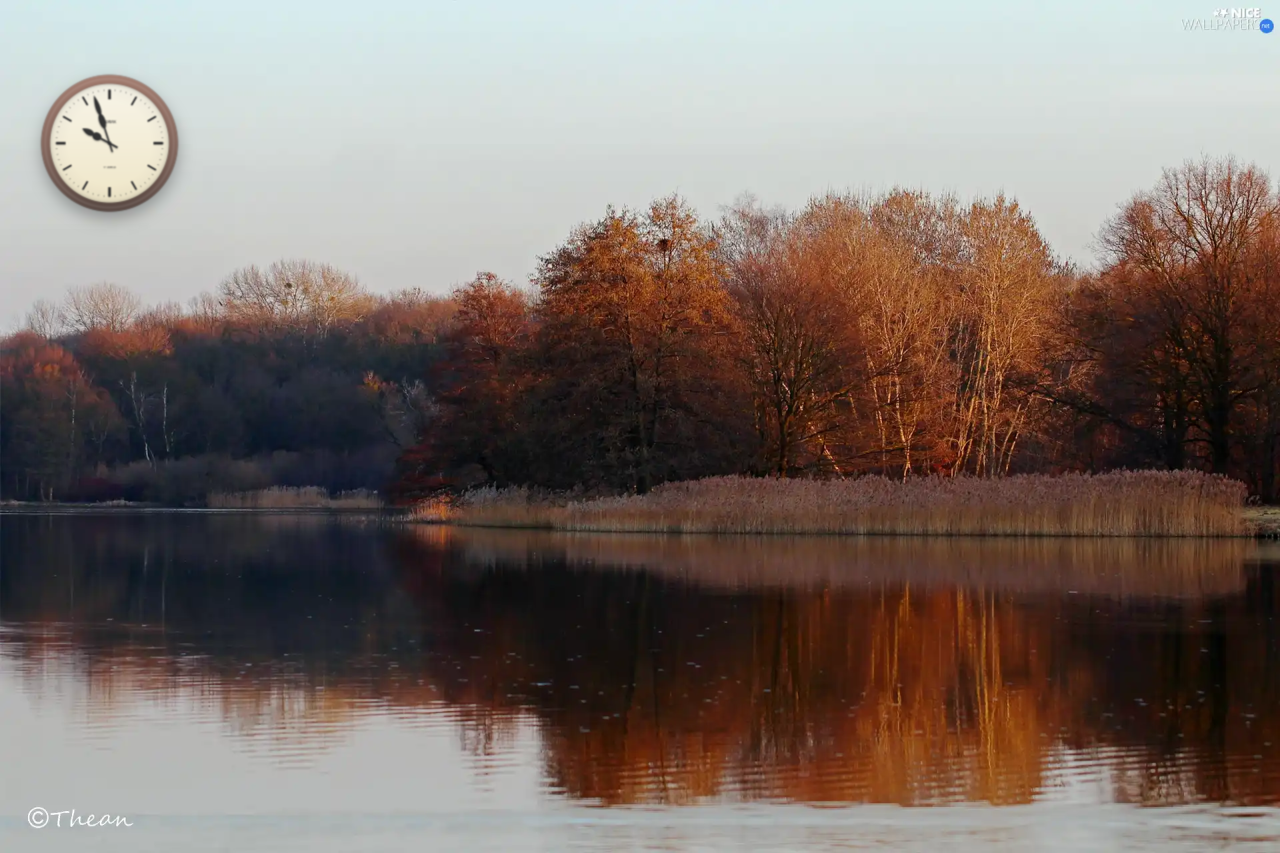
9:57
